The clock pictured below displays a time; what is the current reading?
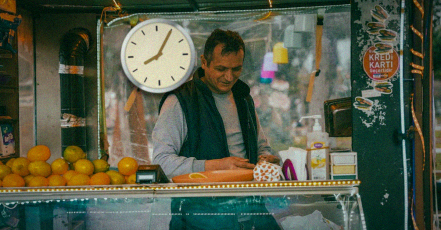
8:05
